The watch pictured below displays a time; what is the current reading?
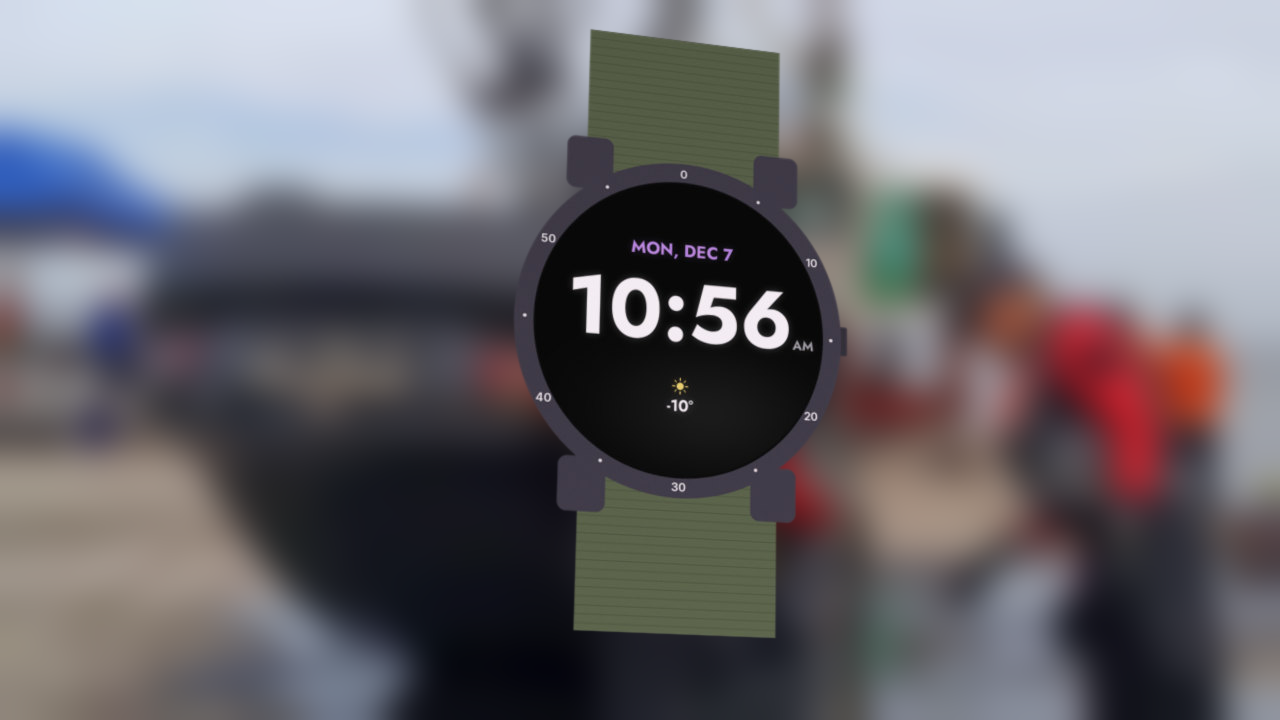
10:56
